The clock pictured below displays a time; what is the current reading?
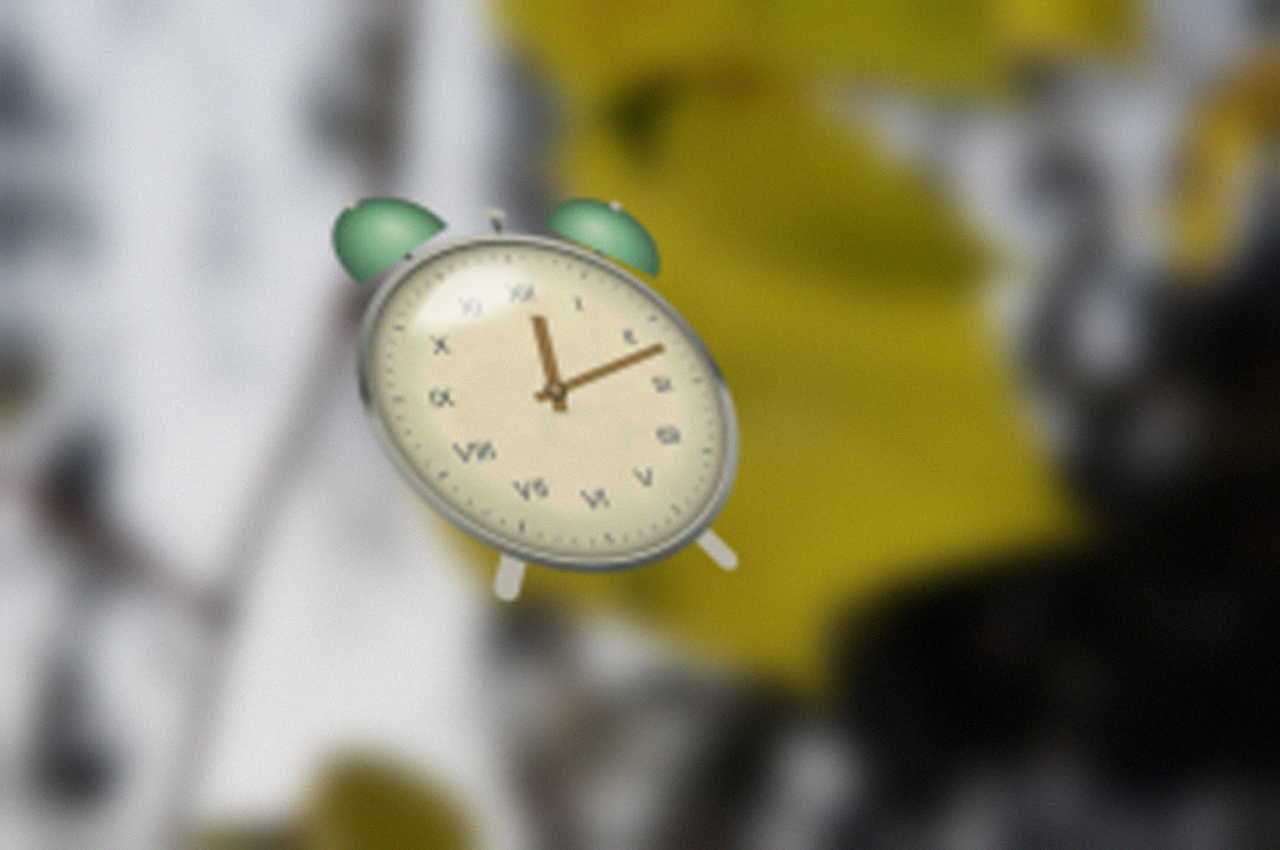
12:12
